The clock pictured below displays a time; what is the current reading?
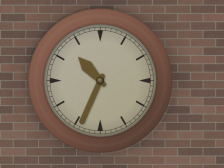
10:34
